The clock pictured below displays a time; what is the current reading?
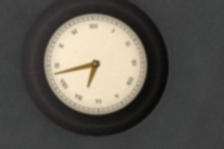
6:43
